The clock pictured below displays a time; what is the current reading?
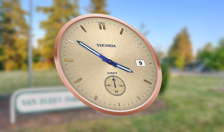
3:51
